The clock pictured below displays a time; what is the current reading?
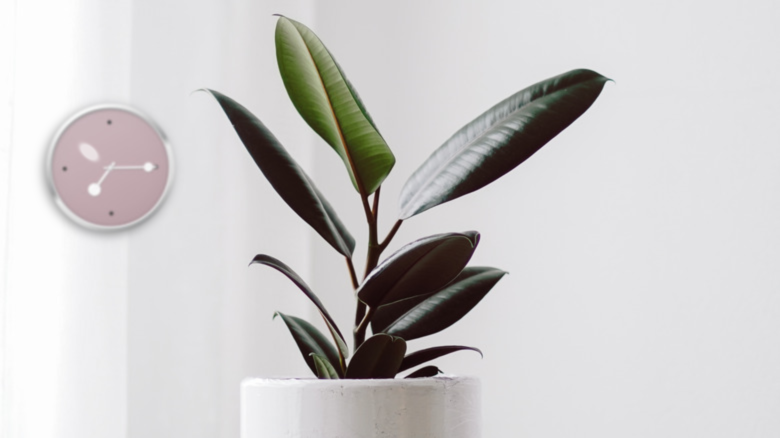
7:15
